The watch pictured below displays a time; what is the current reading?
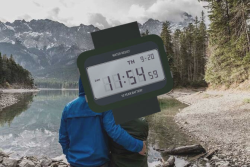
11:54:59
